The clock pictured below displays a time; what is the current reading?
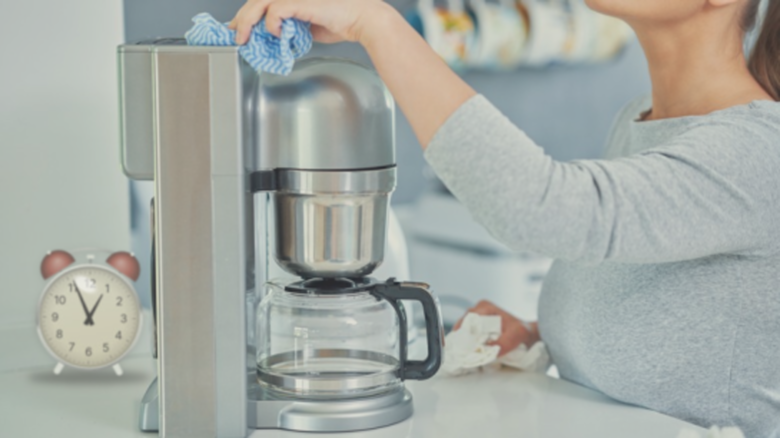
12:56
